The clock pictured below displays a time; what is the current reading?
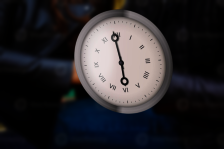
5:59
